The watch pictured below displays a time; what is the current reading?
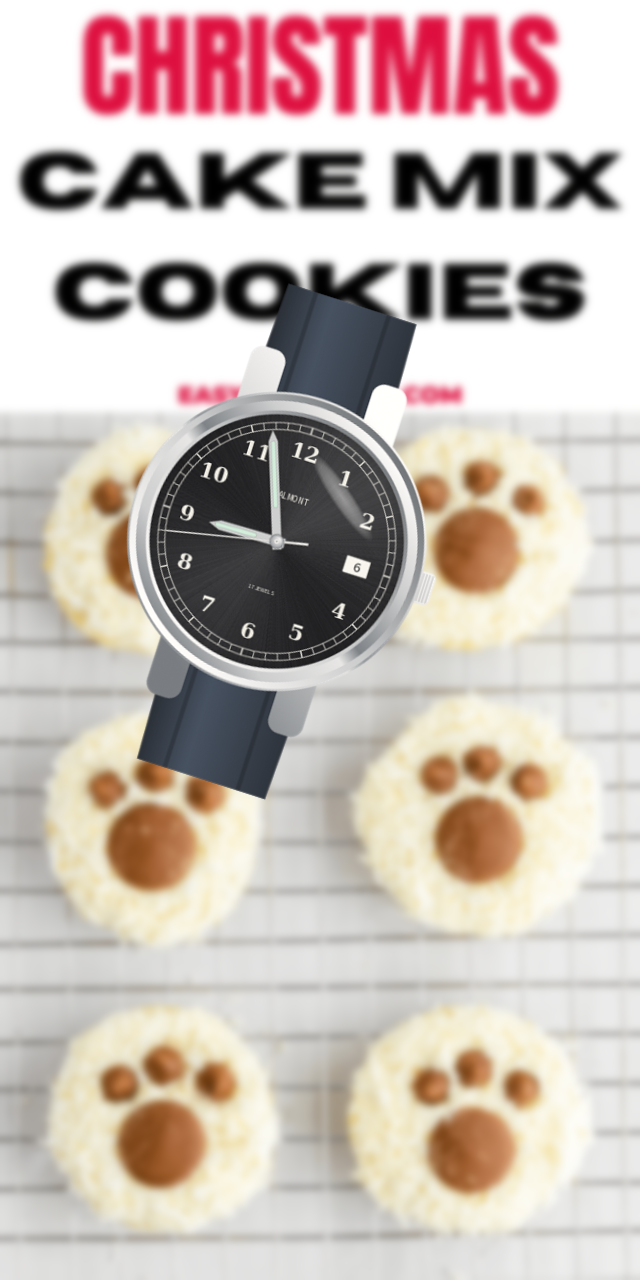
8:56:43
